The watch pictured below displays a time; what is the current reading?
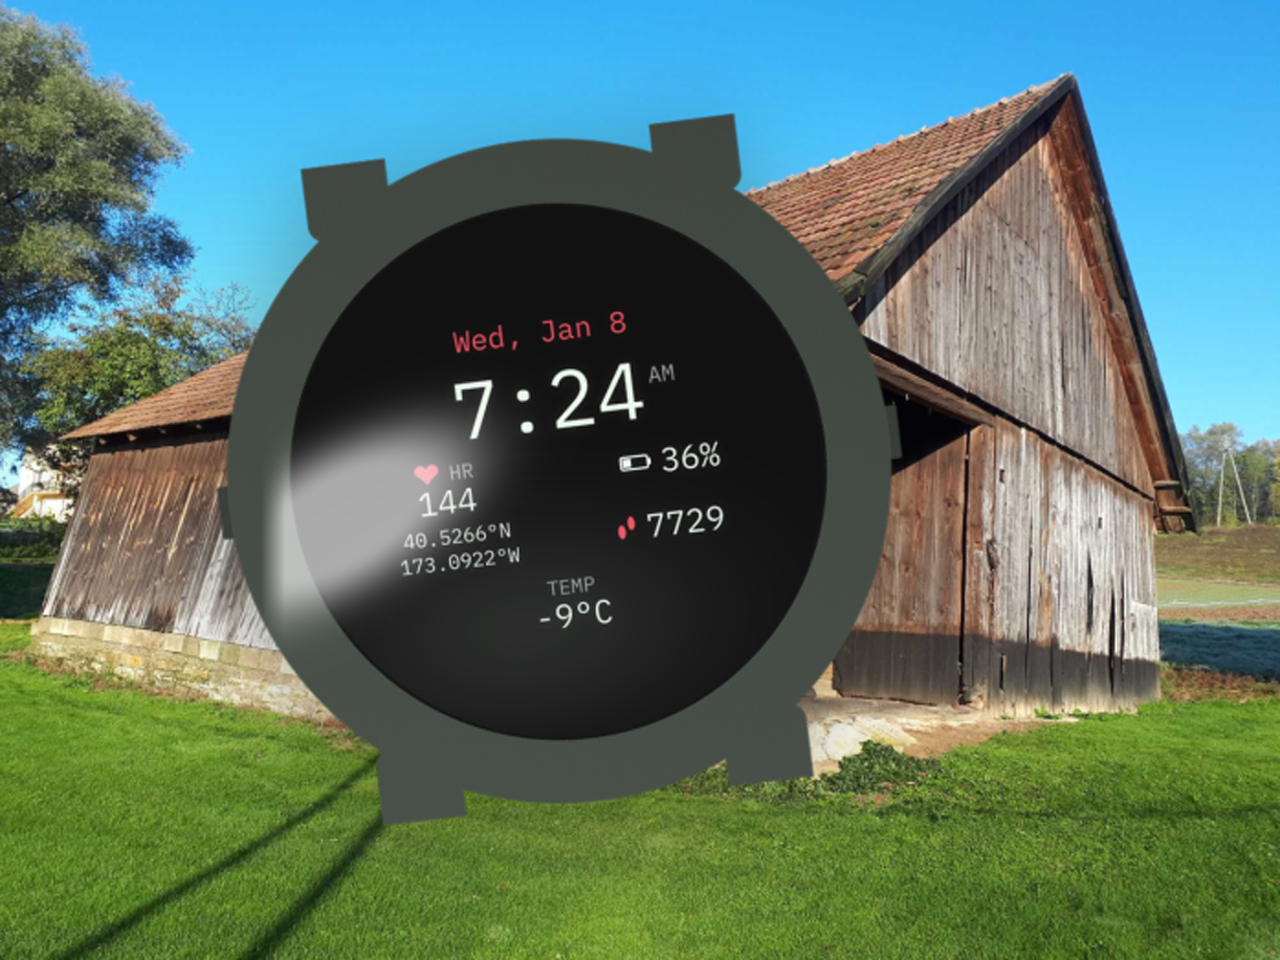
7:24
